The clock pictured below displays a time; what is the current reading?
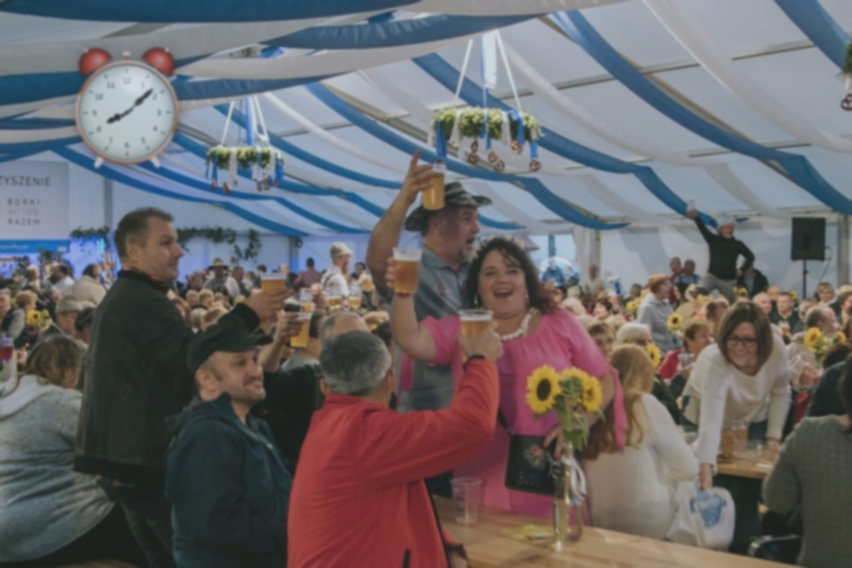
8:08
